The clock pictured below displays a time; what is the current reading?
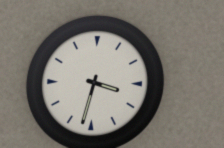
3:32
